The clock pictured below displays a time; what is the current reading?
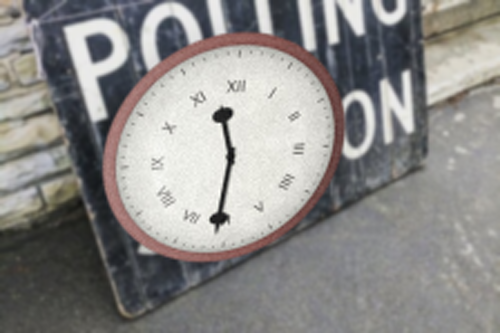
11:31
